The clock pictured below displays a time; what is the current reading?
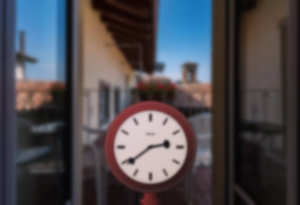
2:39
